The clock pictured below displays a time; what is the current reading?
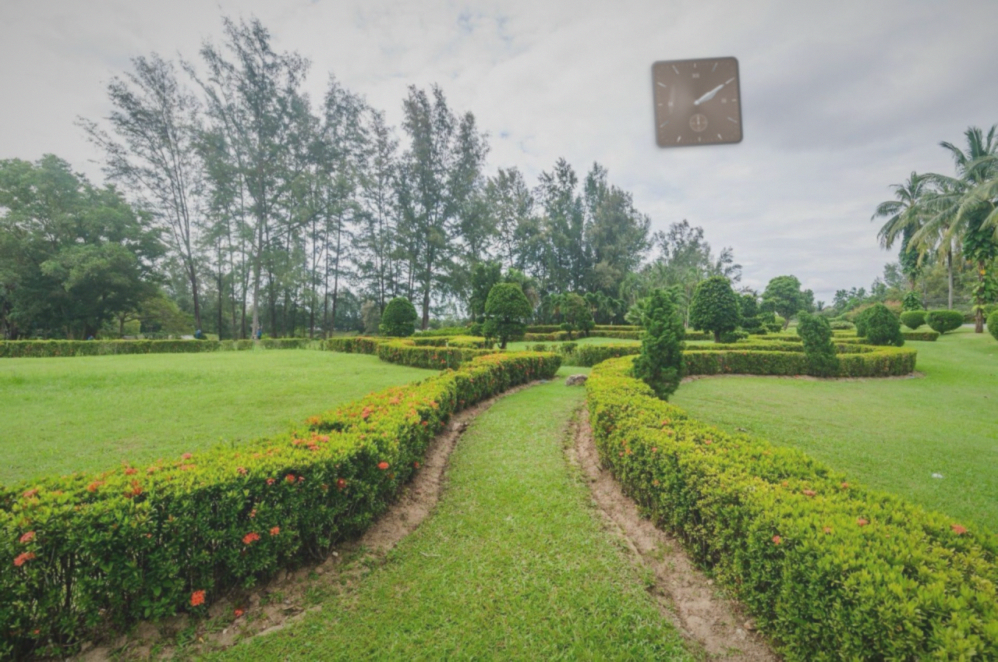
2:10
